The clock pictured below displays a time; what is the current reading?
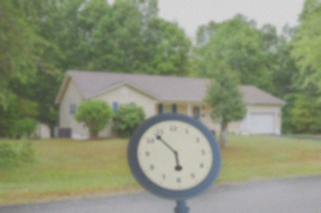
5:53
